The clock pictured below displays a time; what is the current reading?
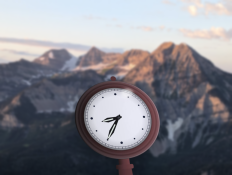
8:35
